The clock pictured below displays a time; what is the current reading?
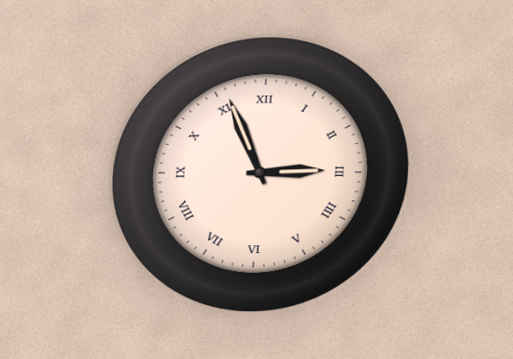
2:56
